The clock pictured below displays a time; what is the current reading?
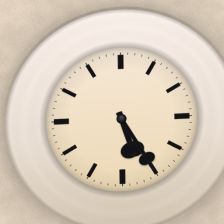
5:25
